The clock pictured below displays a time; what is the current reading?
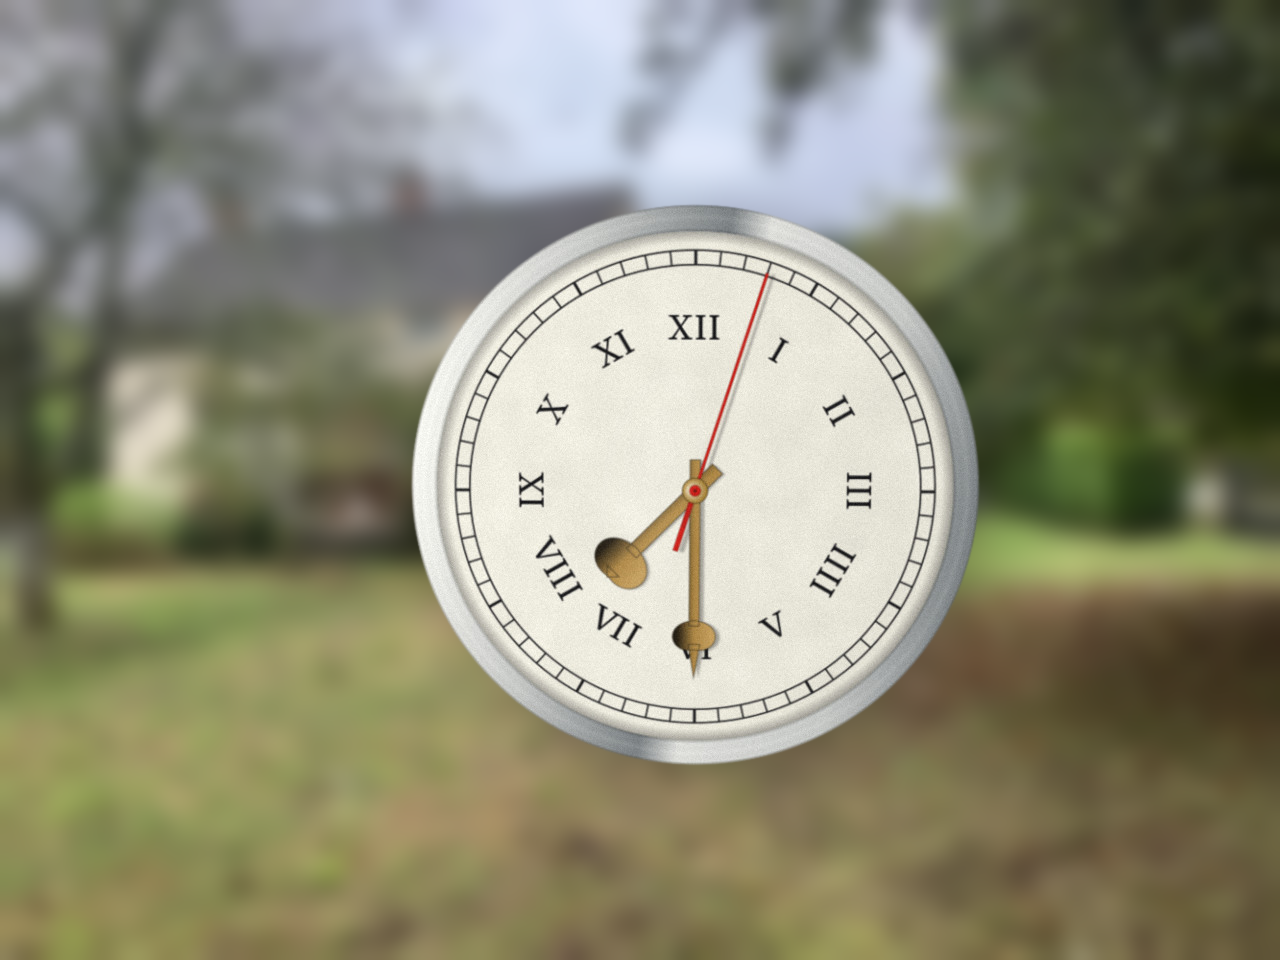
7:30:03
